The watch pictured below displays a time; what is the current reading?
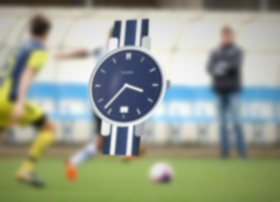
3:37
